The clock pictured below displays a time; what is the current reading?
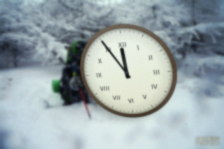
11:55
